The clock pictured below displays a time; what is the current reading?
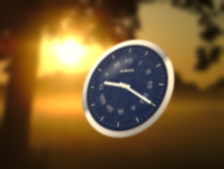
9:20
